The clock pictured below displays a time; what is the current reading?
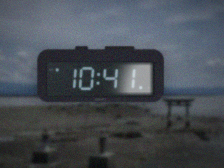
10:41
